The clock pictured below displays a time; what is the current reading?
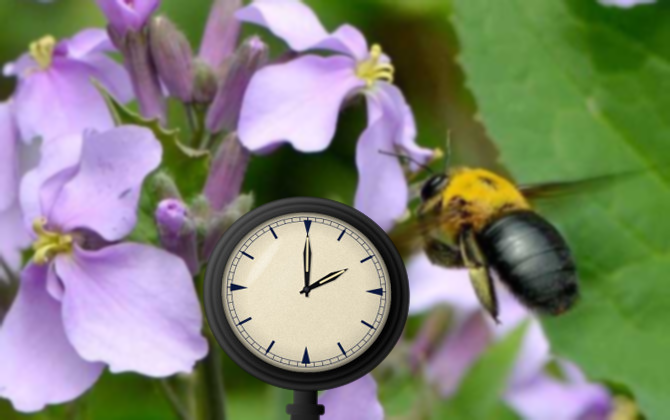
2:00
